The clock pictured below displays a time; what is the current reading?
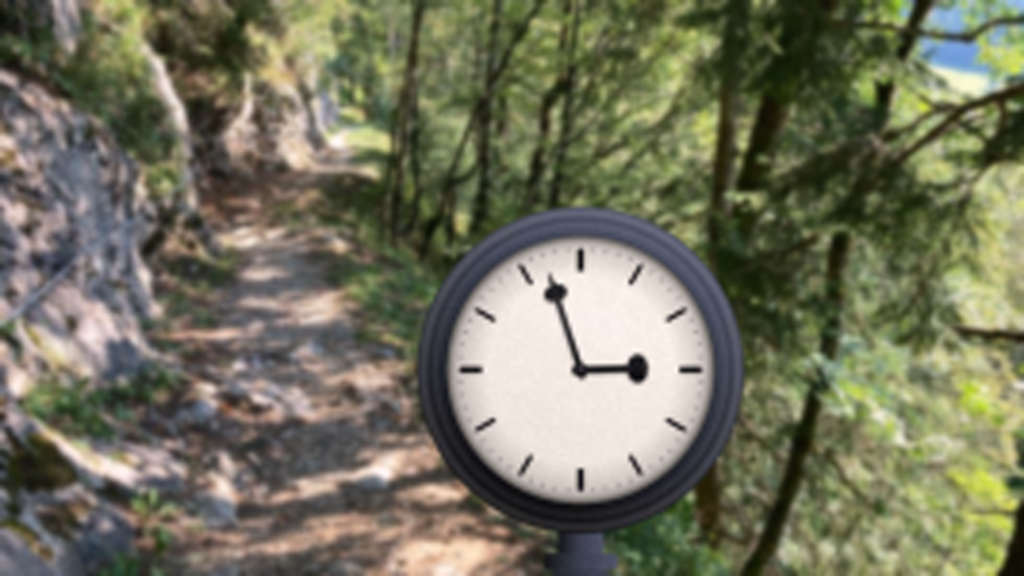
2:57
